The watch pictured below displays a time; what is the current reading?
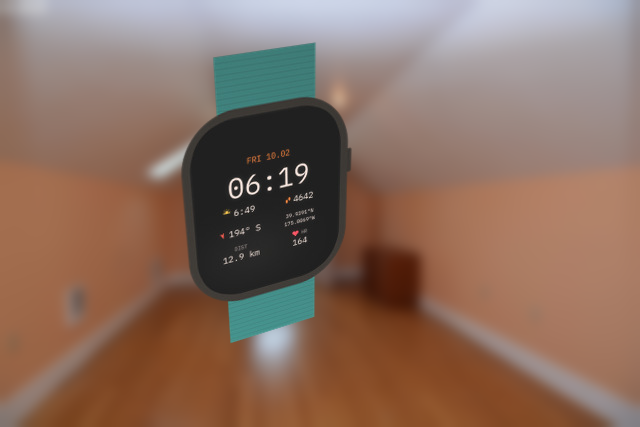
6:19
